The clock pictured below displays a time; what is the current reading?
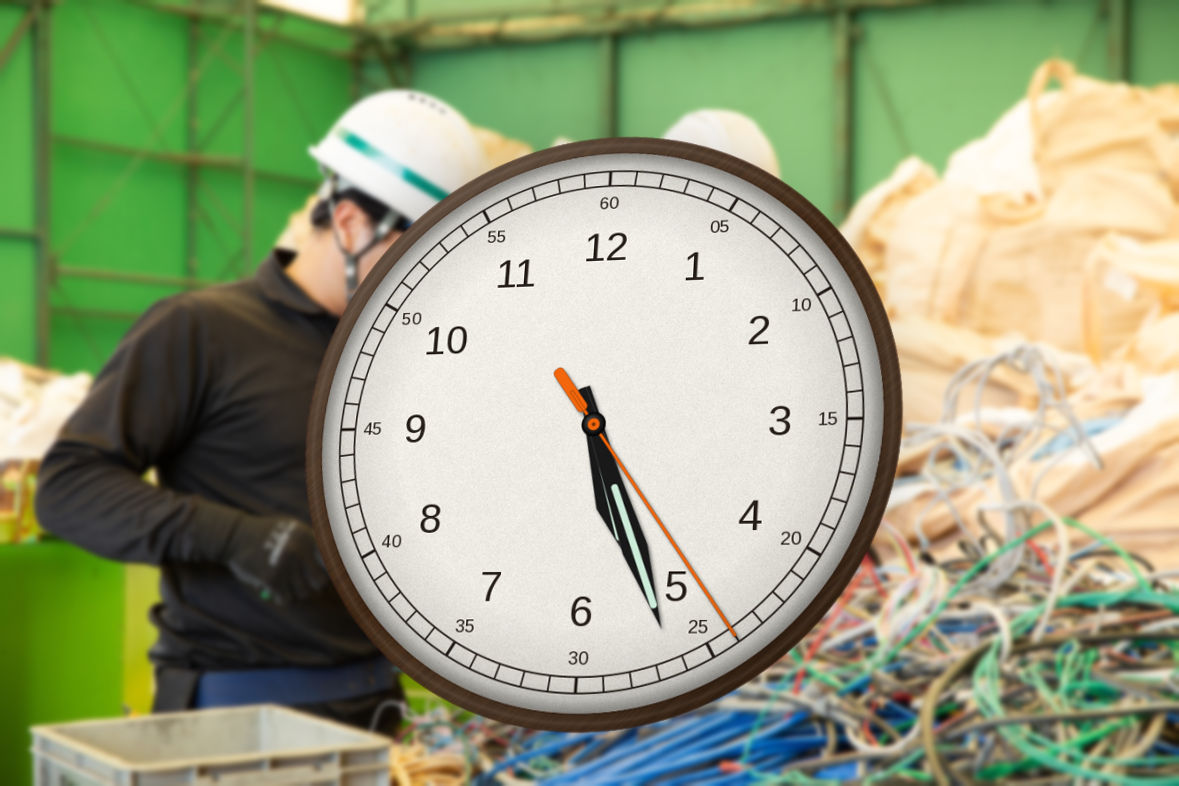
5:26:24
